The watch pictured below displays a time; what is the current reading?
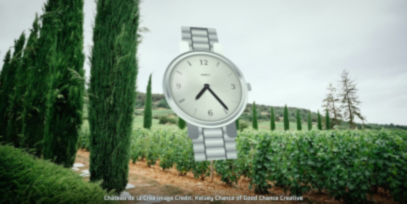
7:24
